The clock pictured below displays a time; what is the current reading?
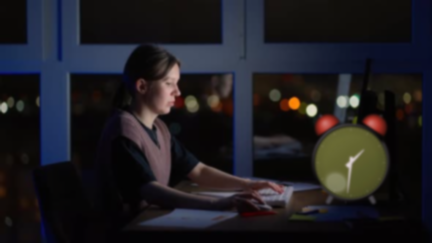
1:31
